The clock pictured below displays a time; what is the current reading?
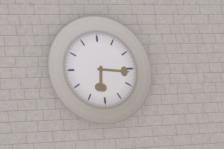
6:16
